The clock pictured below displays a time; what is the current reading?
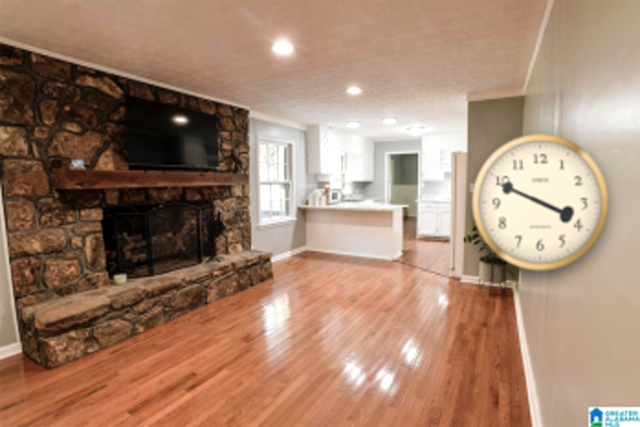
3:49
